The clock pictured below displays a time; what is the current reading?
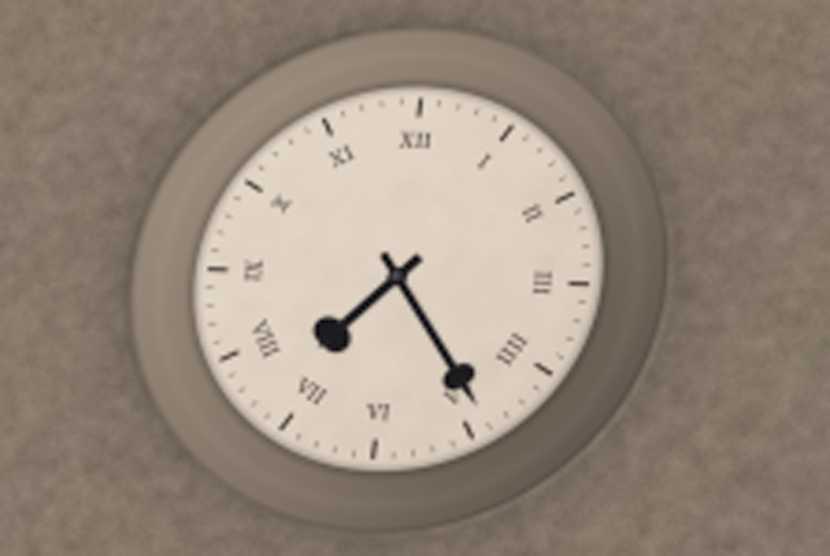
7:24
